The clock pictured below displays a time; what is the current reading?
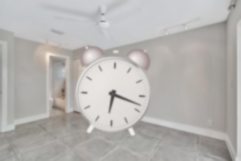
6:18
